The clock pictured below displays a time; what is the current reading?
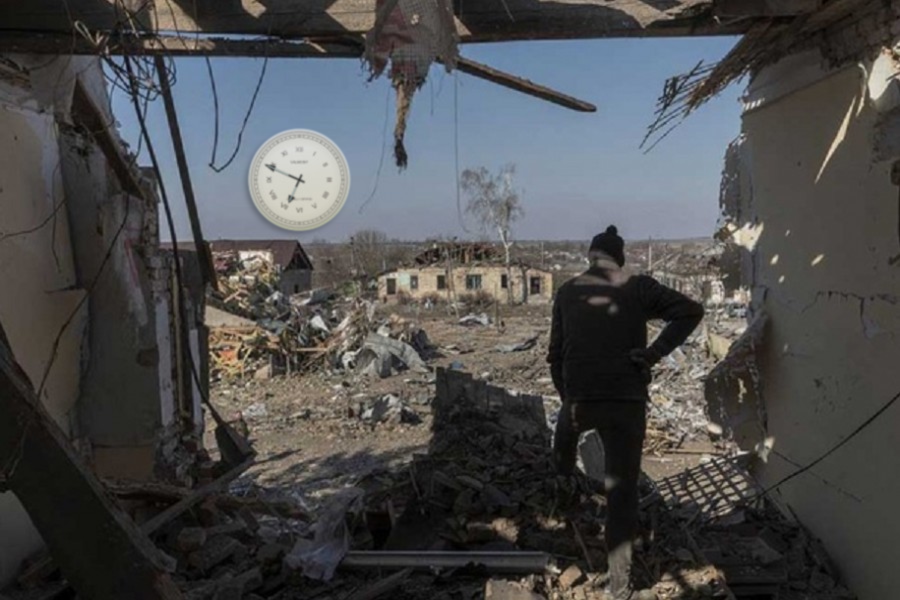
6:49
